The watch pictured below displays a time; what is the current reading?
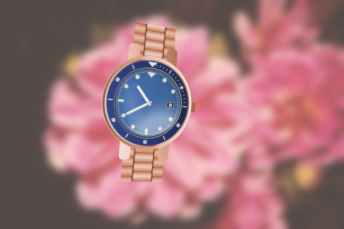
10:40
